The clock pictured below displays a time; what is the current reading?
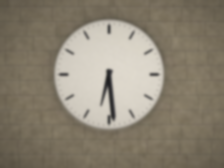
6:29
